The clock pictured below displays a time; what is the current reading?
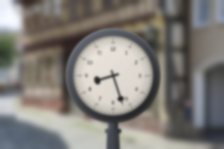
8:27
